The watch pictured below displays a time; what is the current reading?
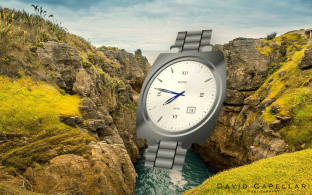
7:47
